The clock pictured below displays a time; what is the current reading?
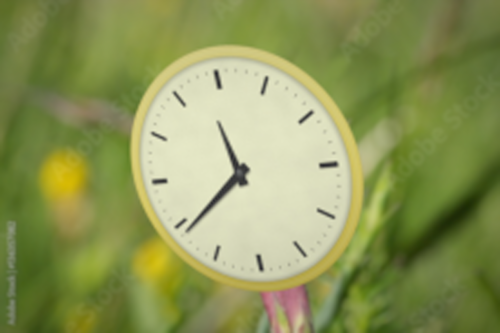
11:39
